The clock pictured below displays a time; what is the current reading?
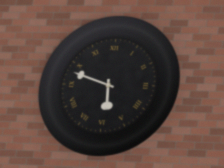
5:48
